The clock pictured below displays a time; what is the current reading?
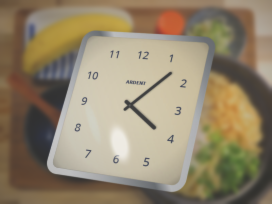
4:07
